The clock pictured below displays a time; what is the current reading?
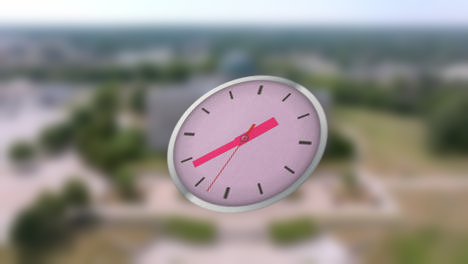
1:38:33
